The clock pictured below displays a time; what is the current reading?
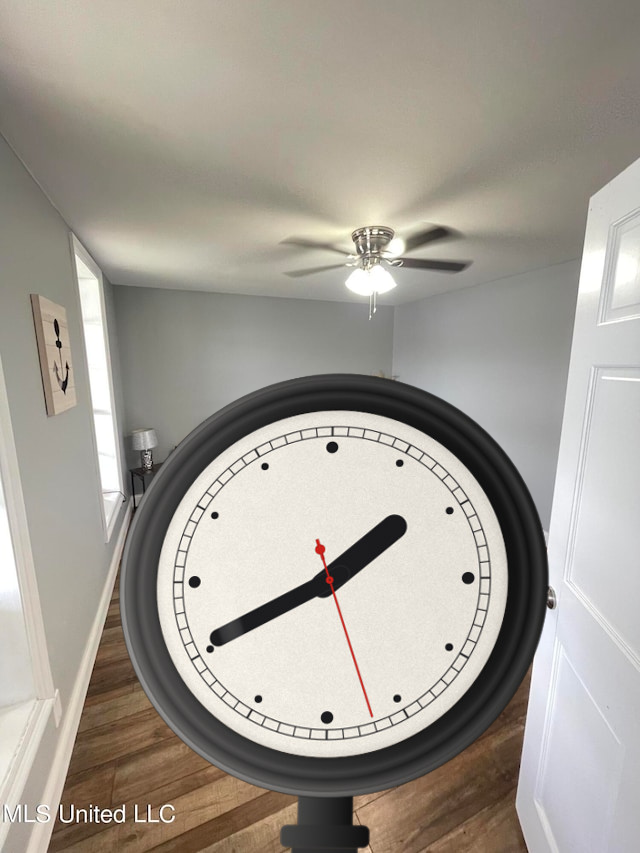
1:40:27
